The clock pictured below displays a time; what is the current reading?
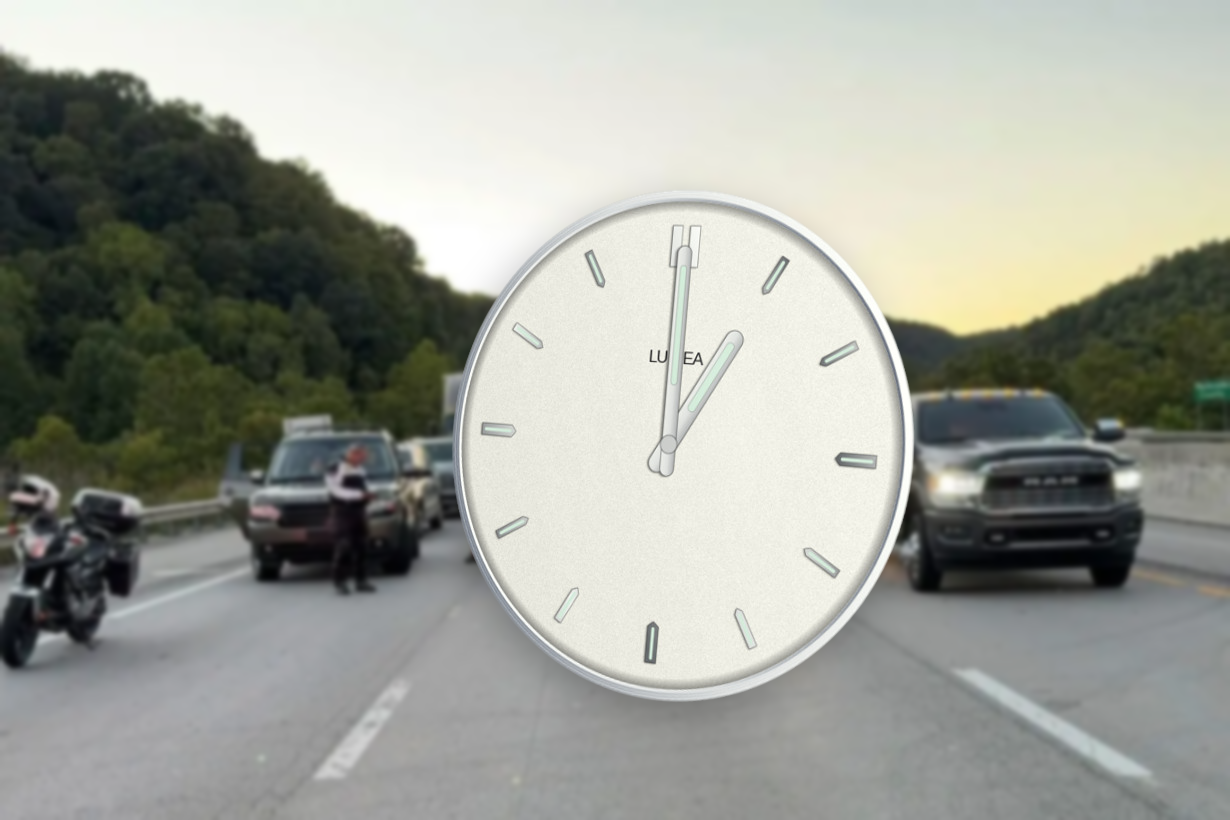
1:00
